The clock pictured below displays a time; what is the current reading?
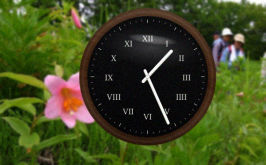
1:26
